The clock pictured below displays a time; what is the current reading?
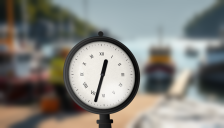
12:33
